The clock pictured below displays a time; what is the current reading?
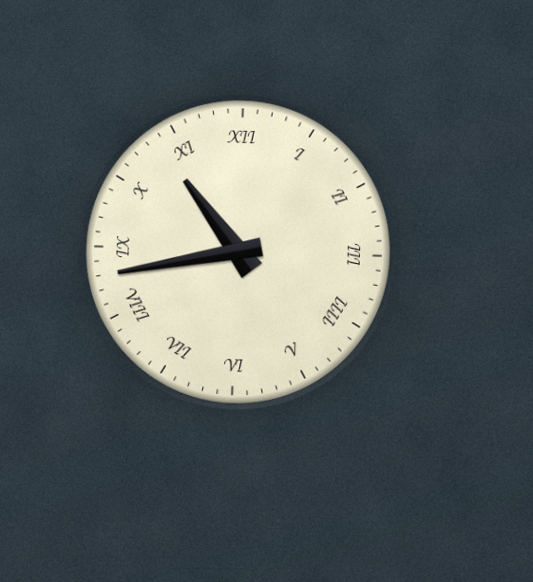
10:43
